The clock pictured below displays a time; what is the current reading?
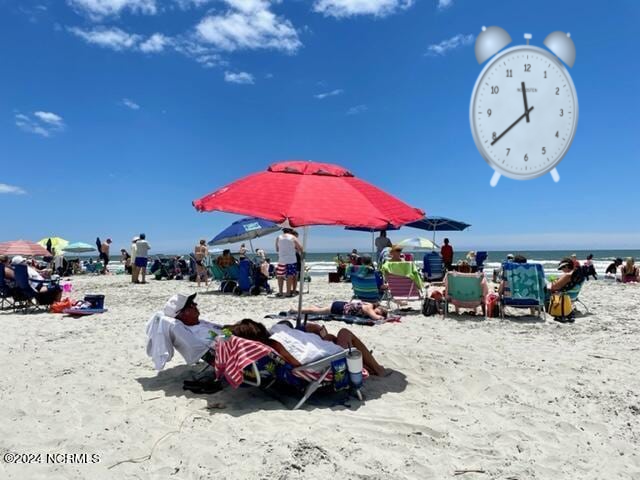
11:39
